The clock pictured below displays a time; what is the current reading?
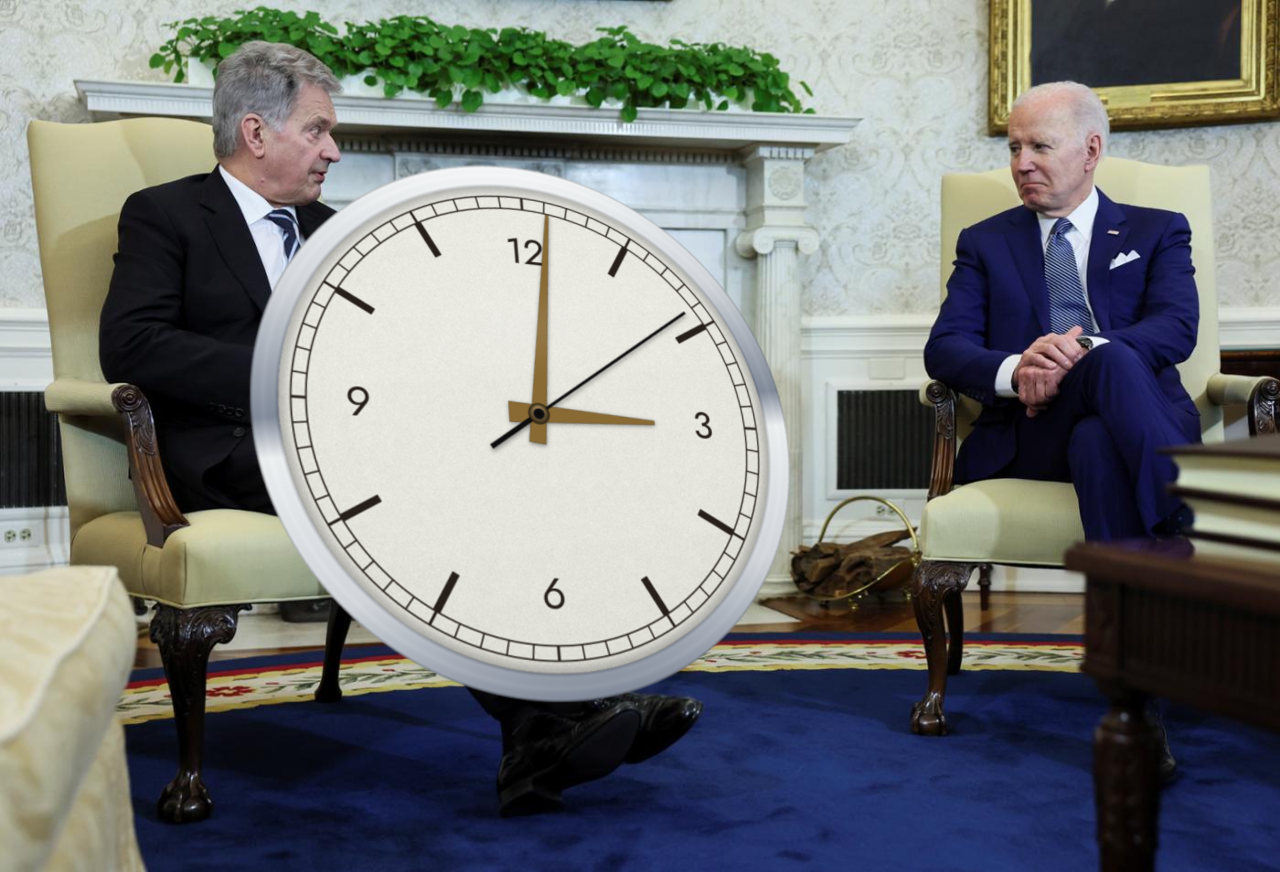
3:01:09
